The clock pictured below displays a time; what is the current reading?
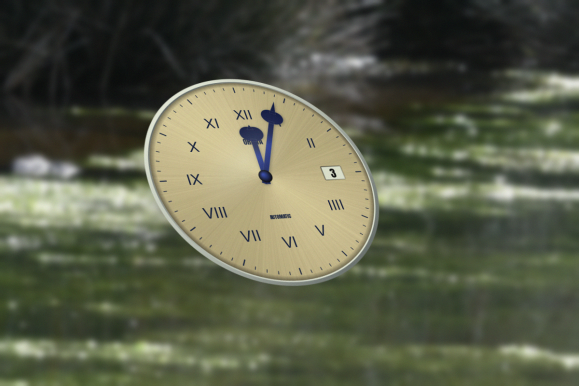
12:04
